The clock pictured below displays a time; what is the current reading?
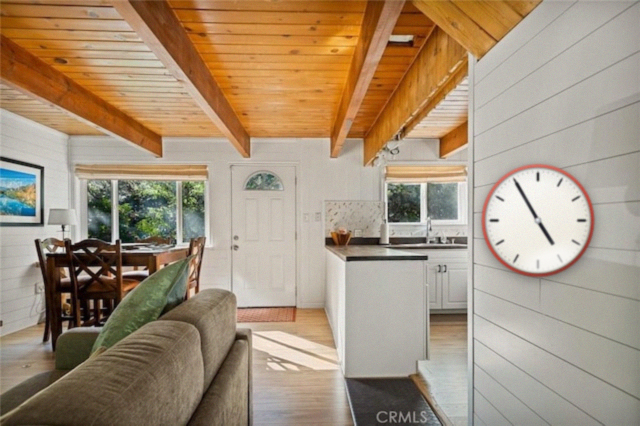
4:55
